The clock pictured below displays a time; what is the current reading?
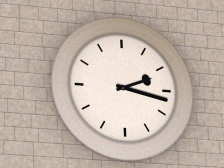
2:17
